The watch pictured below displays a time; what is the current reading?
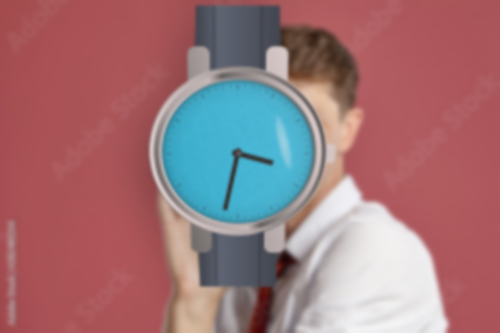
3:32
